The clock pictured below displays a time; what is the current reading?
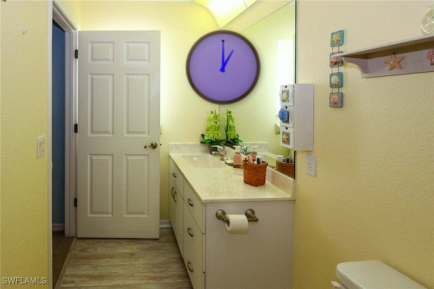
1:00
